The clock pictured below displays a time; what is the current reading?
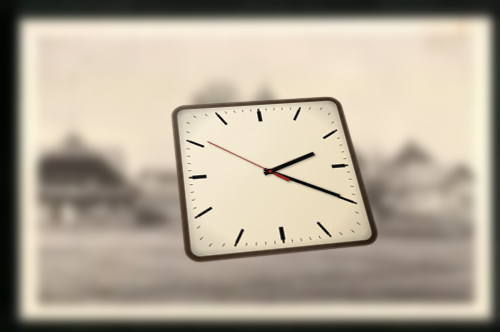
2:19:51
